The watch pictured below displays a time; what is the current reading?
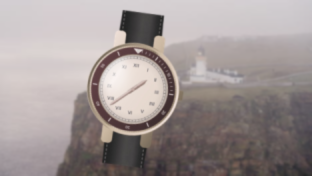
1:38
